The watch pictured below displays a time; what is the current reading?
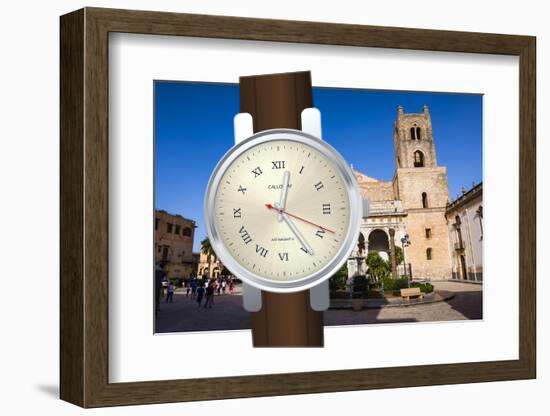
12:24:19
